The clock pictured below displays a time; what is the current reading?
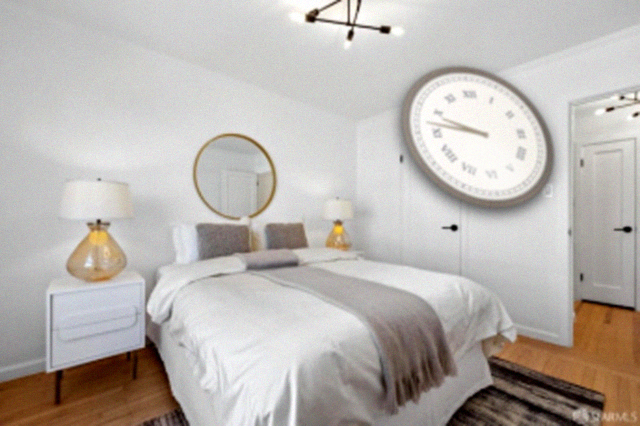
9:47
